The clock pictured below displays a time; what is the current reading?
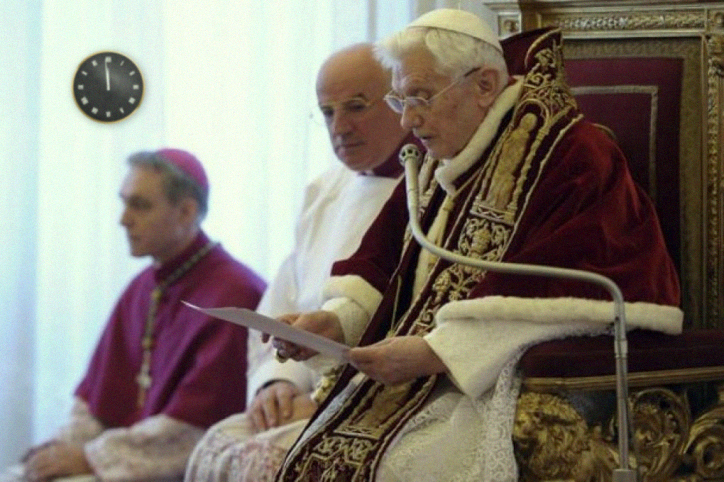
11:59
